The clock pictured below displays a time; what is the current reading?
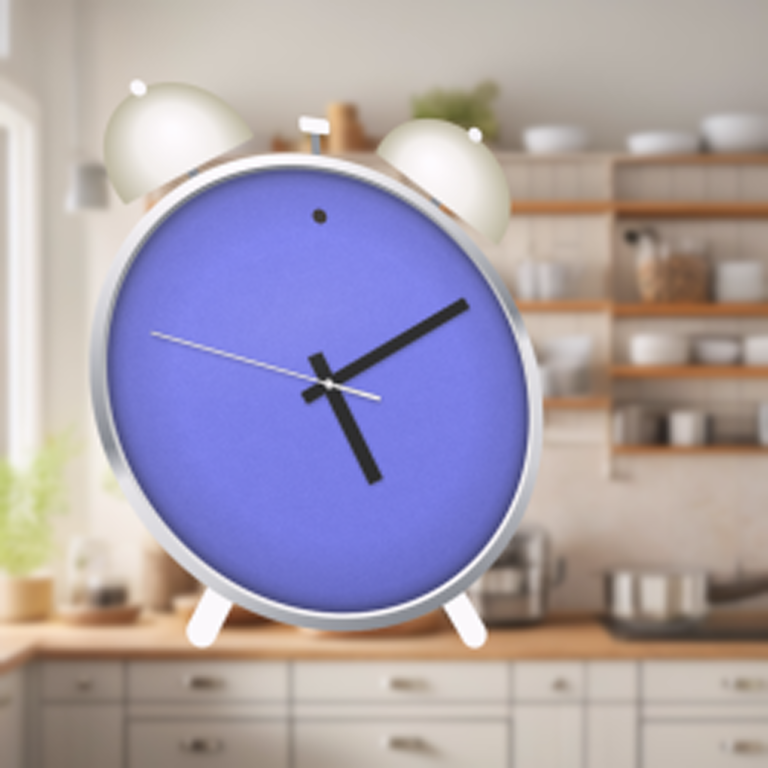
5:09:47
